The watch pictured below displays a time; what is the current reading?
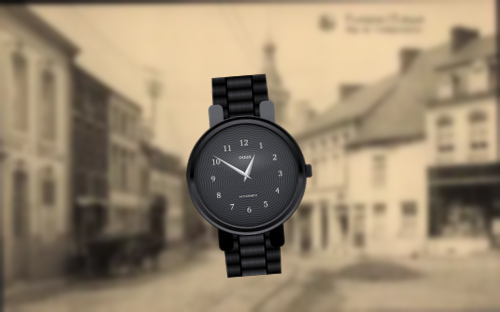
12:51
